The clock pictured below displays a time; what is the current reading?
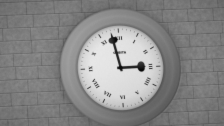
2:58
